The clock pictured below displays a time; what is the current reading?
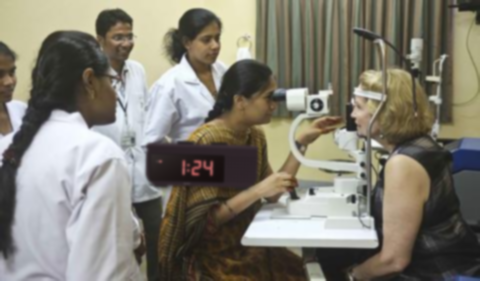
1:24
